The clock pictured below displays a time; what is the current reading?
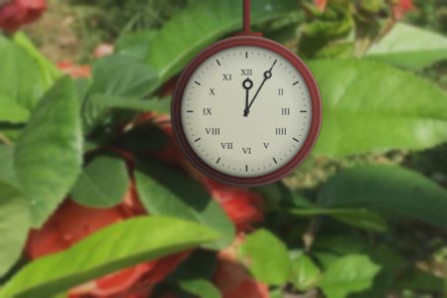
12:05
